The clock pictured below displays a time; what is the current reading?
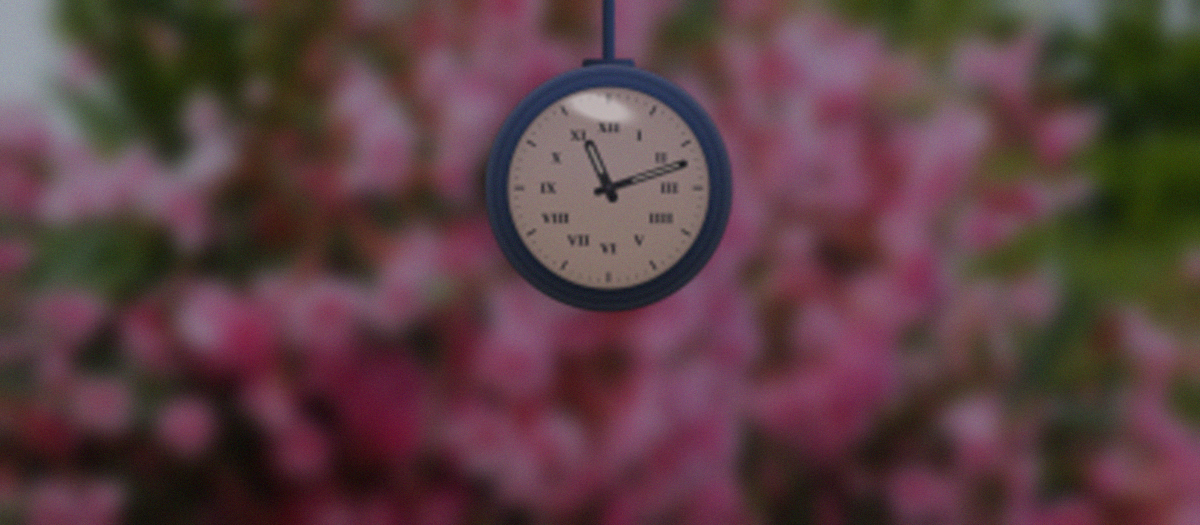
11:12
